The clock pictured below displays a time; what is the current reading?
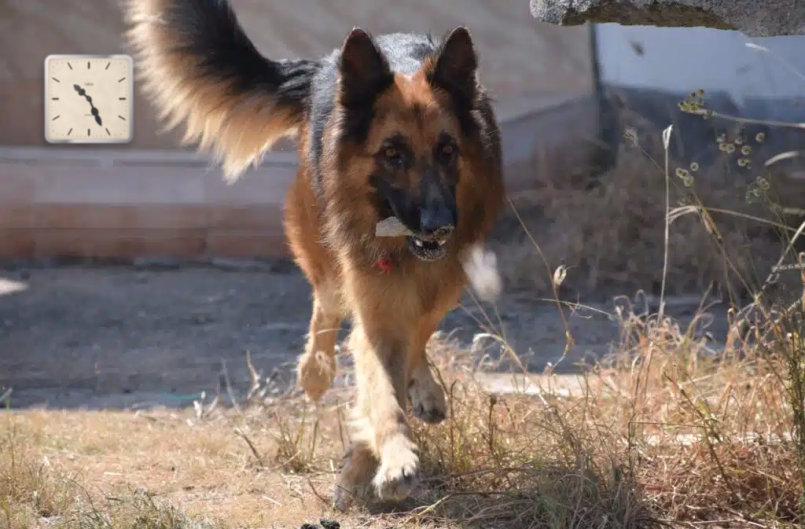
10:26
